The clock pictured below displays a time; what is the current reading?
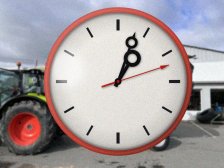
1:03:12
